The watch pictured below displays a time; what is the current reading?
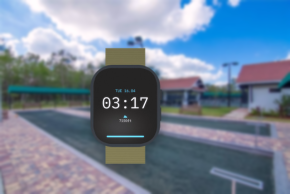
3:17
